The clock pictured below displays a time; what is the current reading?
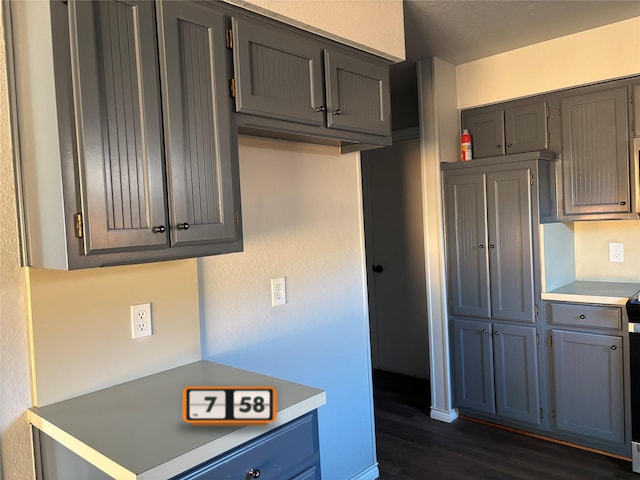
7:58
